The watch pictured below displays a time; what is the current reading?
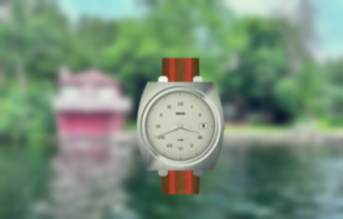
3:41
